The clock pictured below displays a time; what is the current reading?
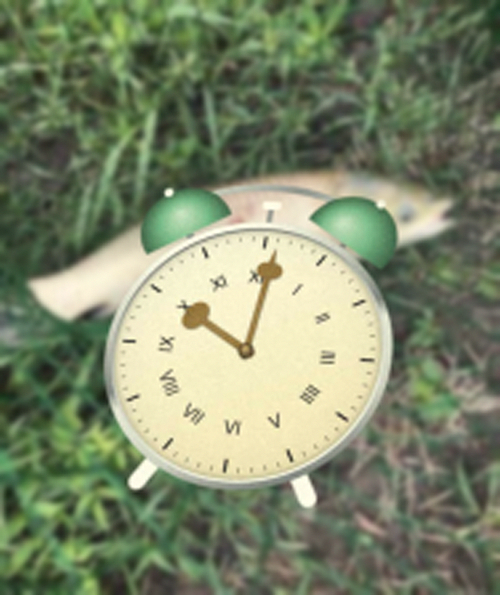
10:01
